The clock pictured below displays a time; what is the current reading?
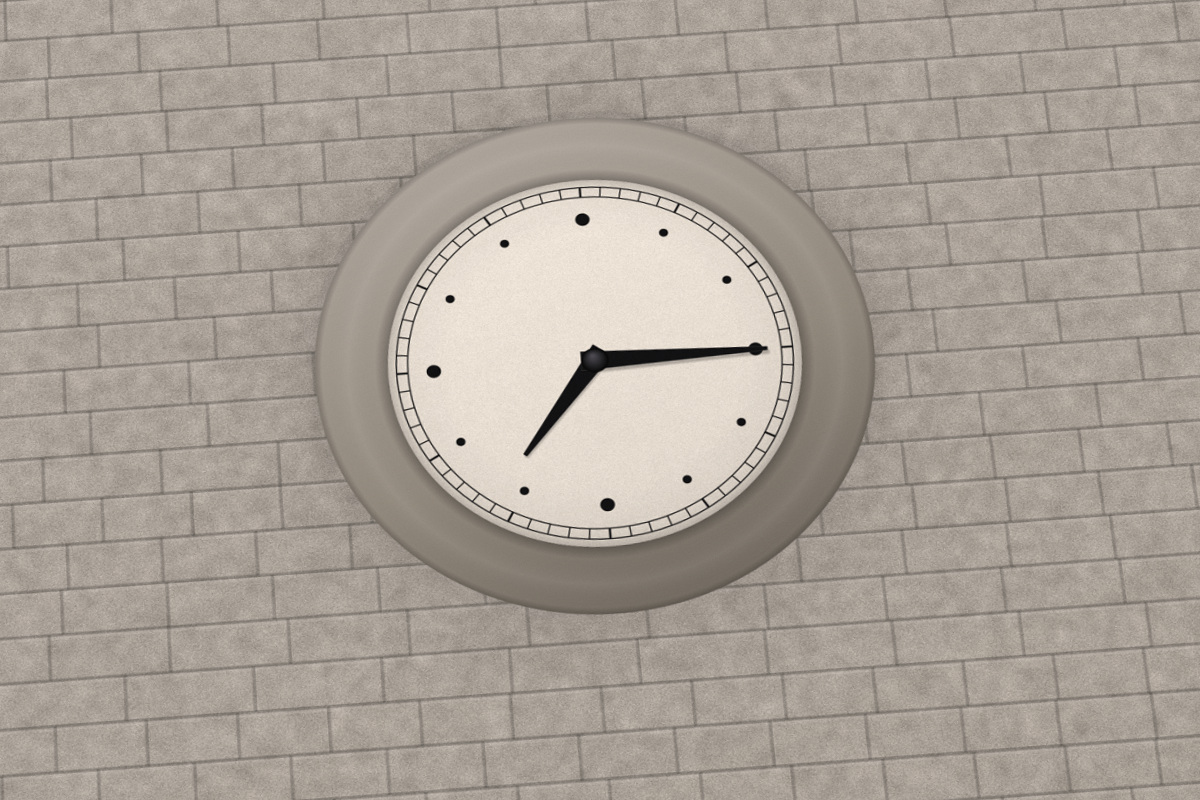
7:15
